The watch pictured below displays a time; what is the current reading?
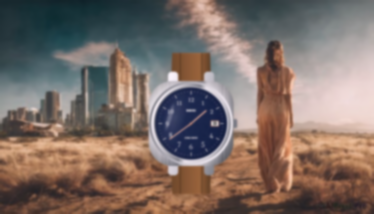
1:39
